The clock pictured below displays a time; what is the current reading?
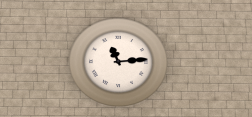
11:14
